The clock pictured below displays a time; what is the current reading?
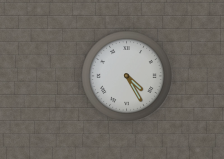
4:25
